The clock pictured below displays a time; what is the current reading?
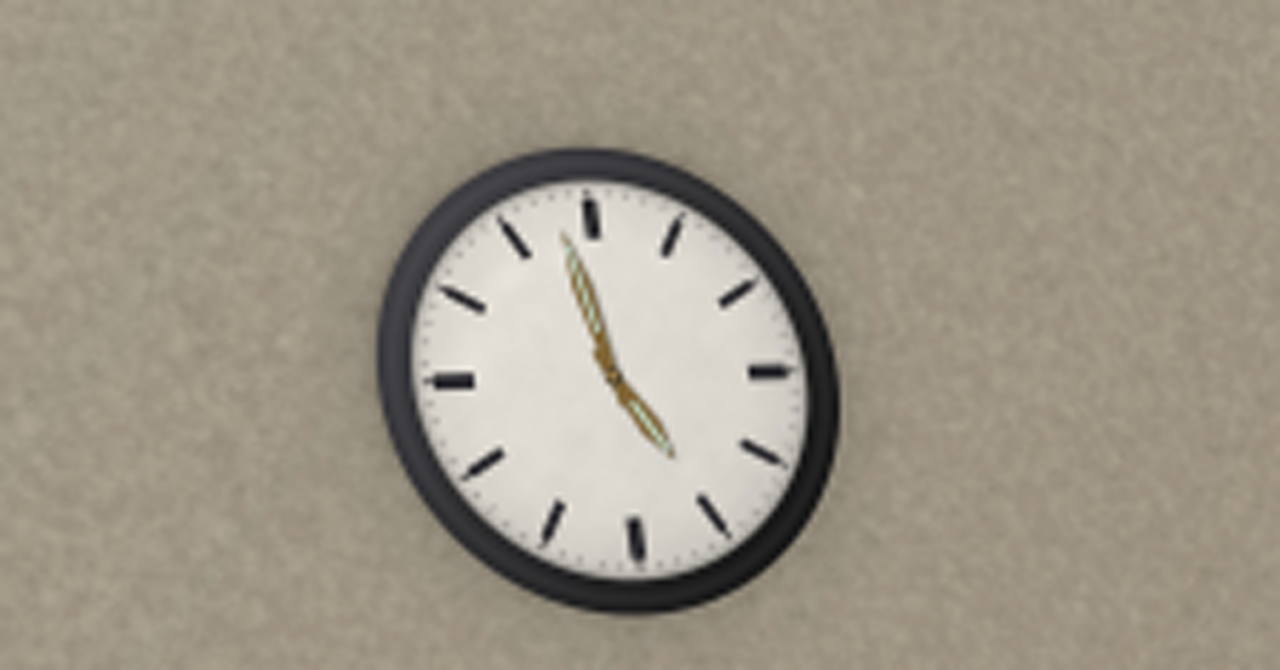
4:58
